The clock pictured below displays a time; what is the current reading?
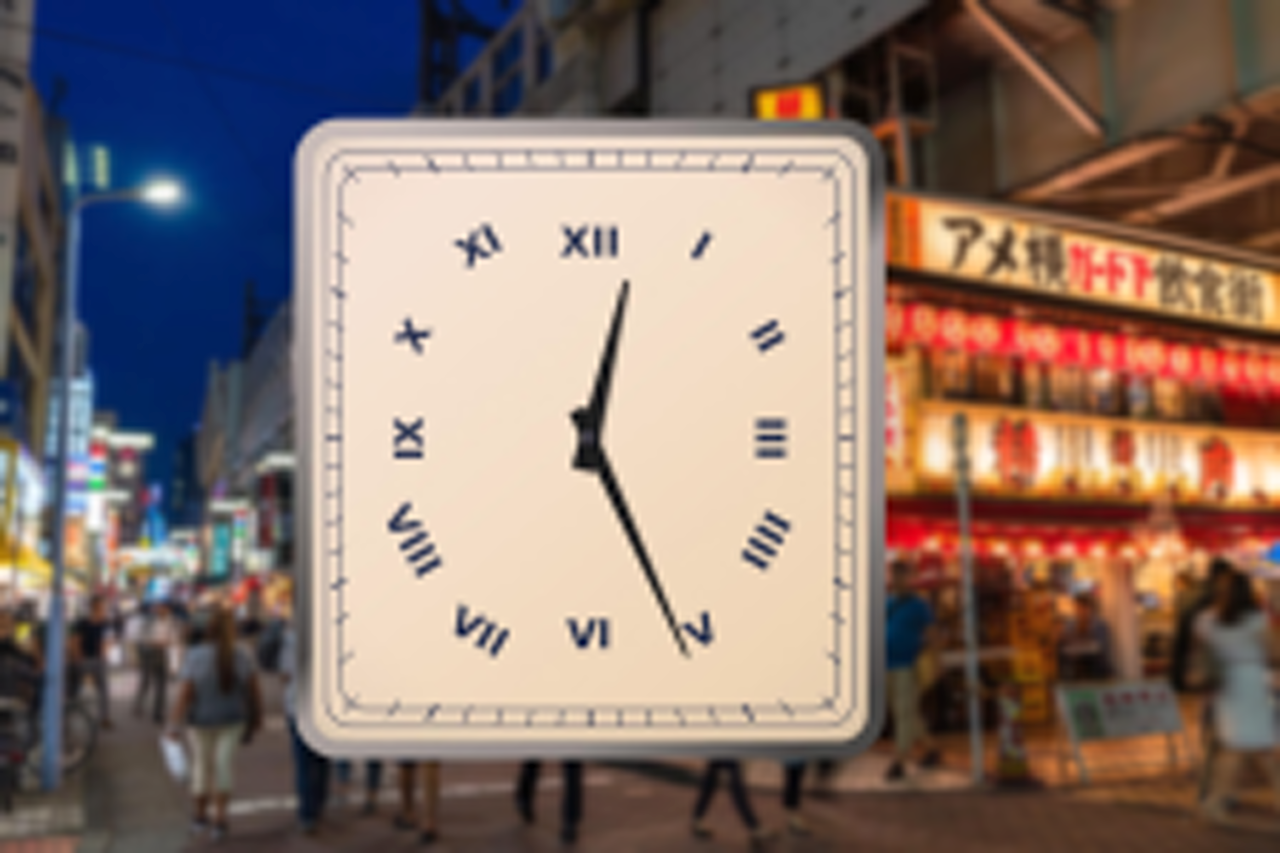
12:26
